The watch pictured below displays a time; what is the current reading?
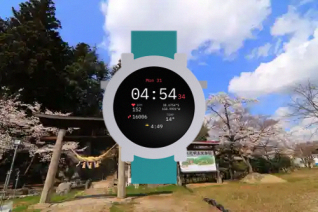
4:54
